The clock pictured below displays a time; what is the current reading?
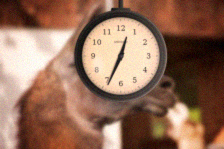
12:34
